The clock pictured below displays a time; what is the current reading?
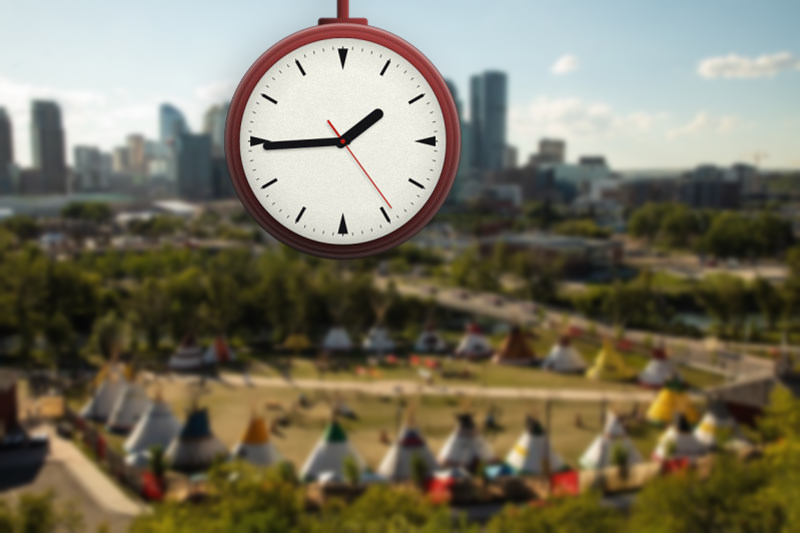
1:44:24
